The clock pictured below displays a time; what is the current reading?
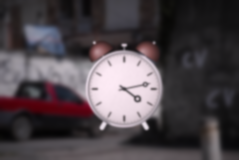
4:13
